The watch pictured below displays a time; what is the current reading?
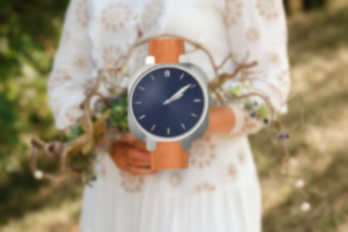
2:09
